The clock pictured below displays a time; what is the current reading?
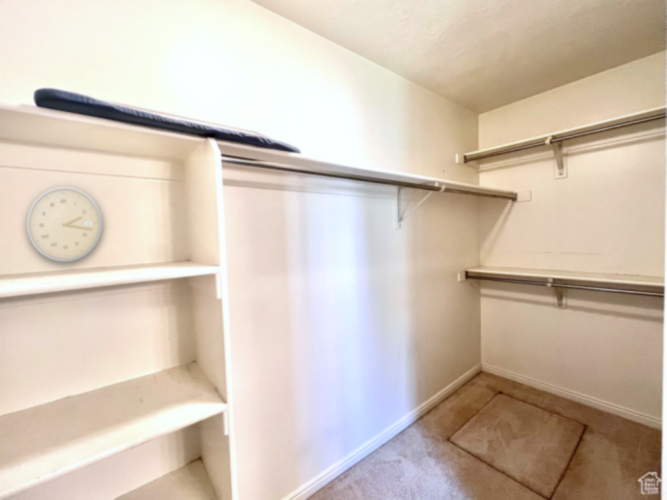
2:17
